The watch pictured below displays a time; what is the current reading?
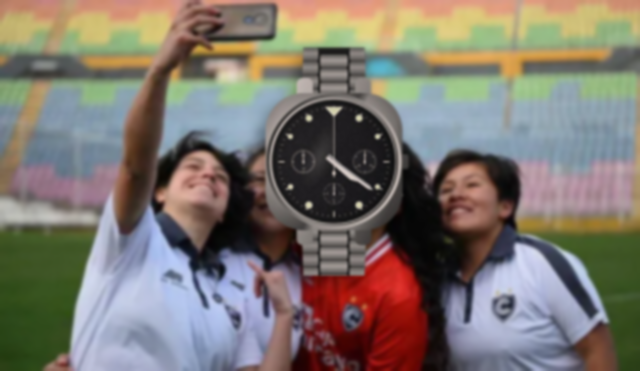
4:21
